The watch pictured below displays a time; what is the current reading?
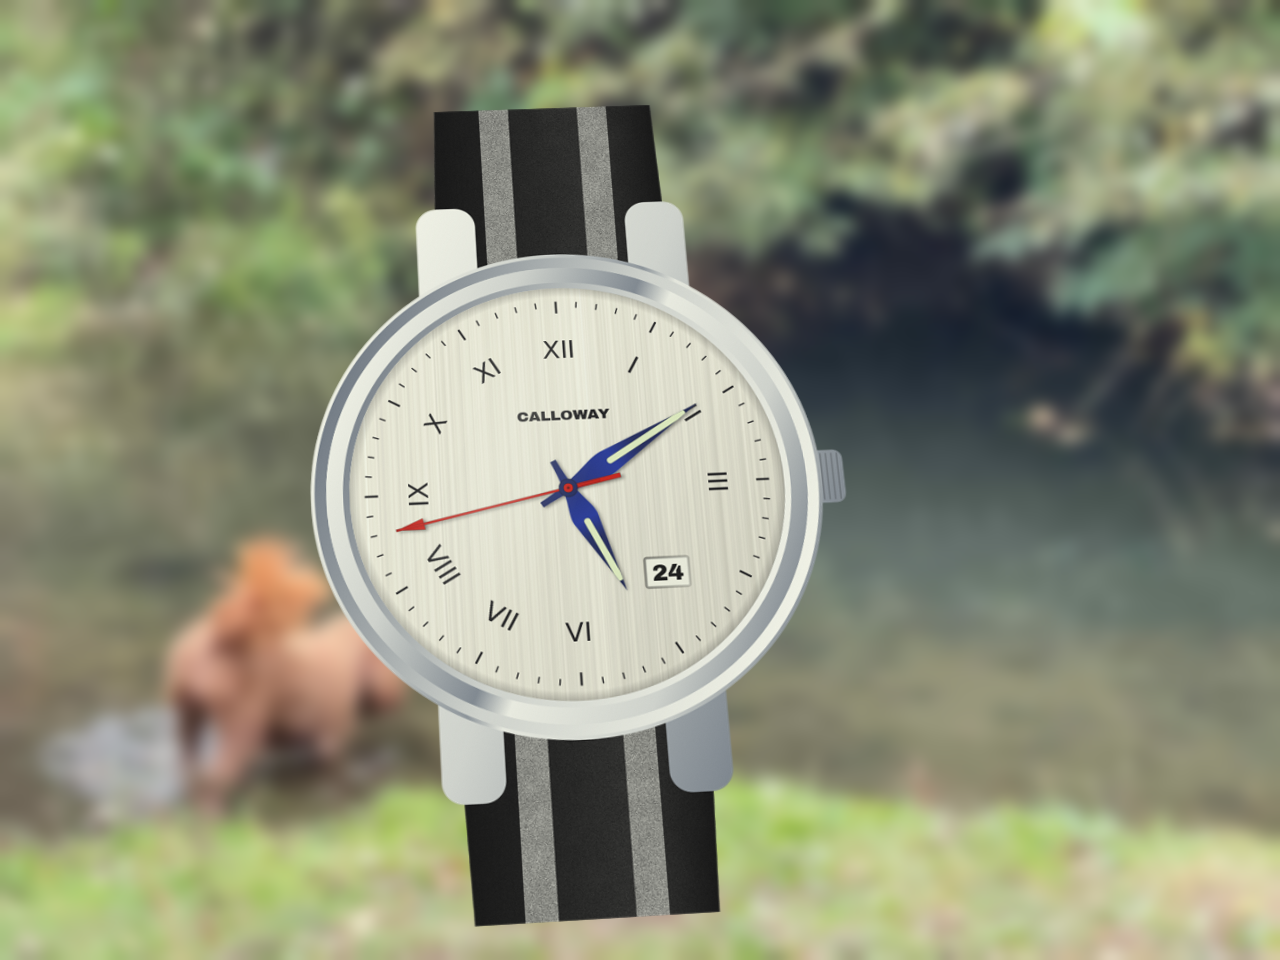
5:09:43
